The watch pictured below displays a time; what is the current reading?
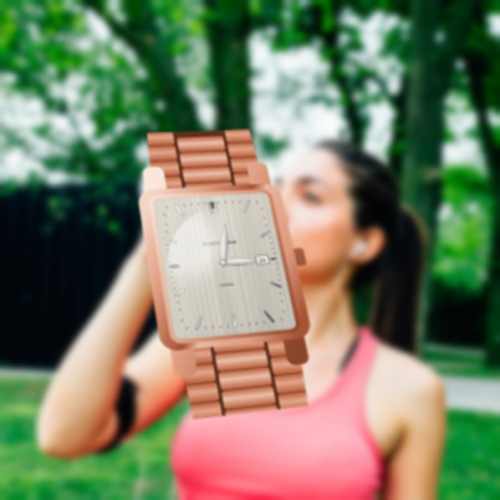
3:02
